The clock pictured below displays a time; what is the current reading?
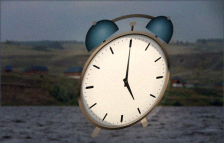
5:00
